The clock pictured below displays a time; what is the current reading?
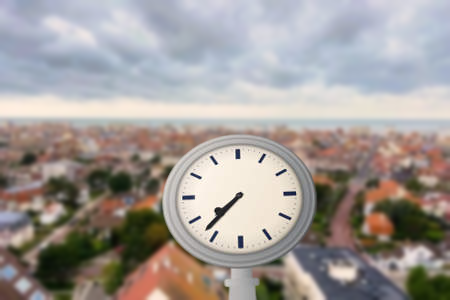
7:37
